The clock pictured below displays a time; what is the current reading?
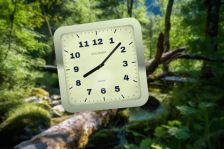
8:08
